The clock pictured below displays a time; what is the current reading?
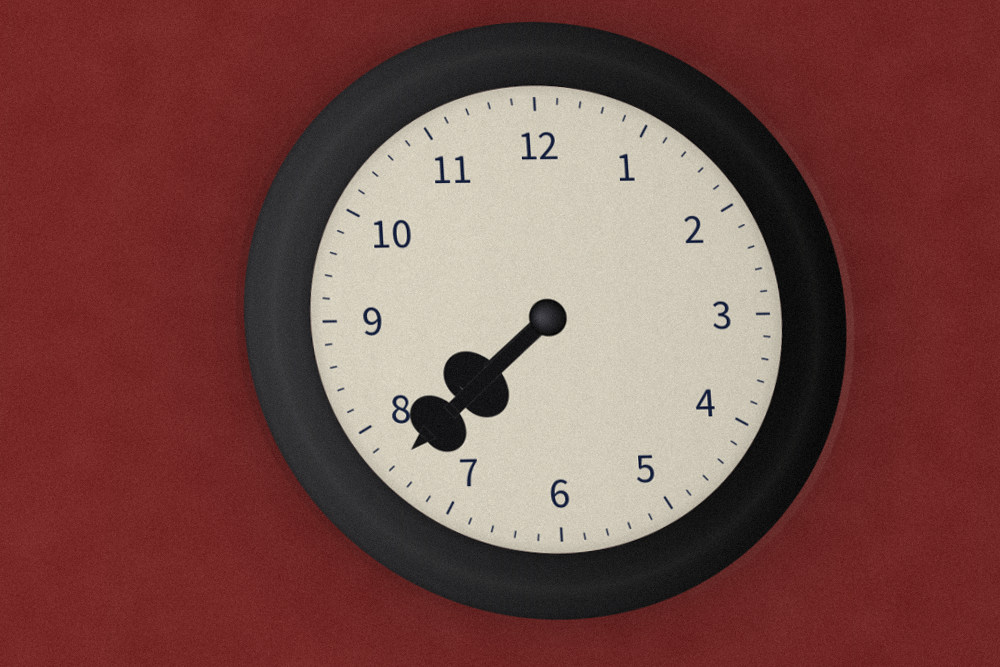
7:38
